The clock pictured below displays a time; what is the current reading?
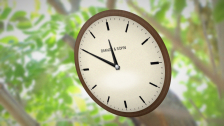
11:50
